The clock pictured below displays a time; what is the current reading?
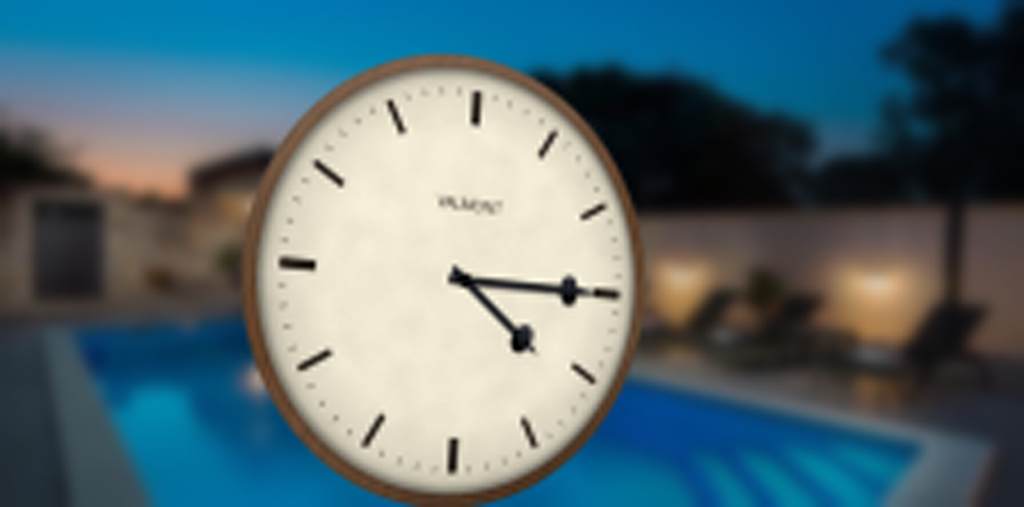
4:15
